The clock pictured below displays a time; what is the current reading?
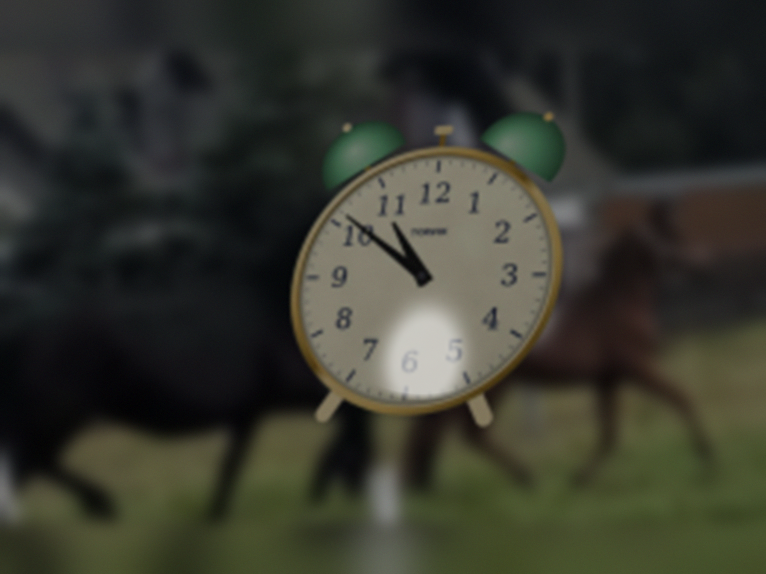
10:51
